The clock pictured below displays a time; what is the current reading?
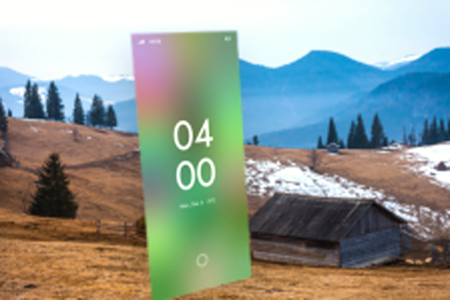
4:00
